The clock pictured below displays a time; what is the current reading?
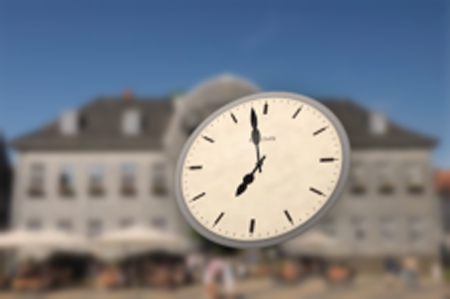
6:58
